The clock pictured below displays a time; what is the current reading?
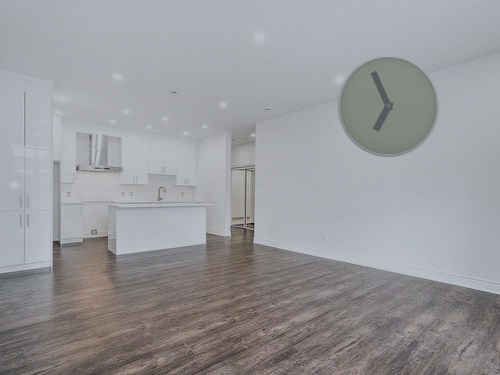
6:56
